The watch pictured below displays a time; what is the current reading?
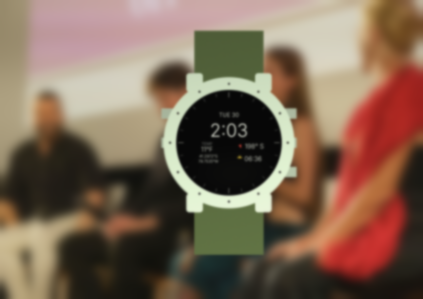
2:03
